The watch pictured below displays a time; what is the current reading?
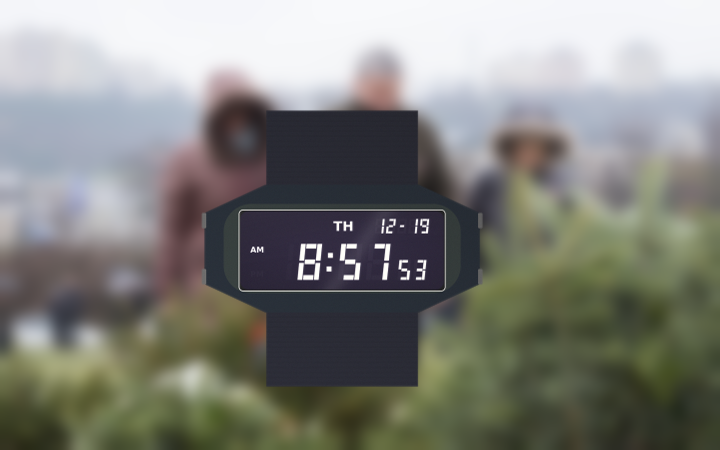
8:57:53
